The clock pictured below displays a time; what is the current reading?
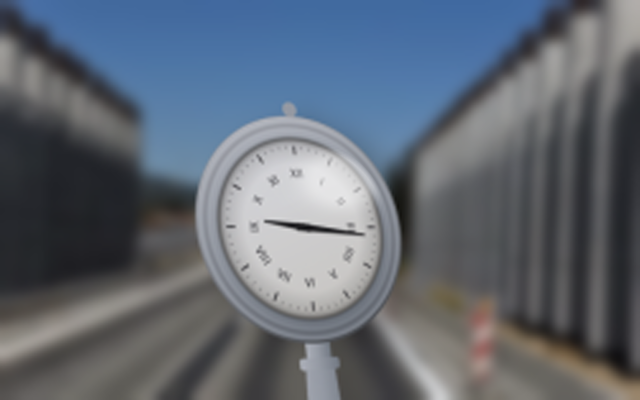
9:16
